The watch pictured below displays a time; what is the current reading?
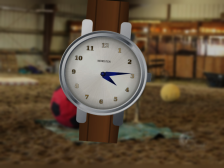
4:14
